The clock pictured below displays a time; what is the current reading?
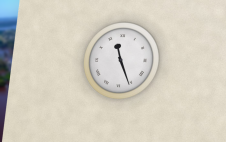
11:26
